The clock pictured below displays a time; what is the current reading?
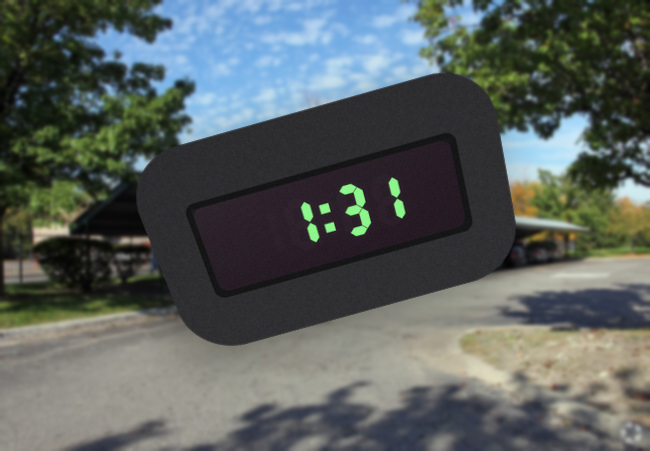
1:31
